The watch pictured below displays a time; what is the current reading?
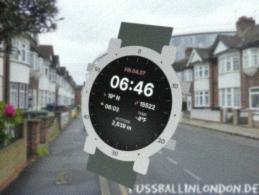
6:46
